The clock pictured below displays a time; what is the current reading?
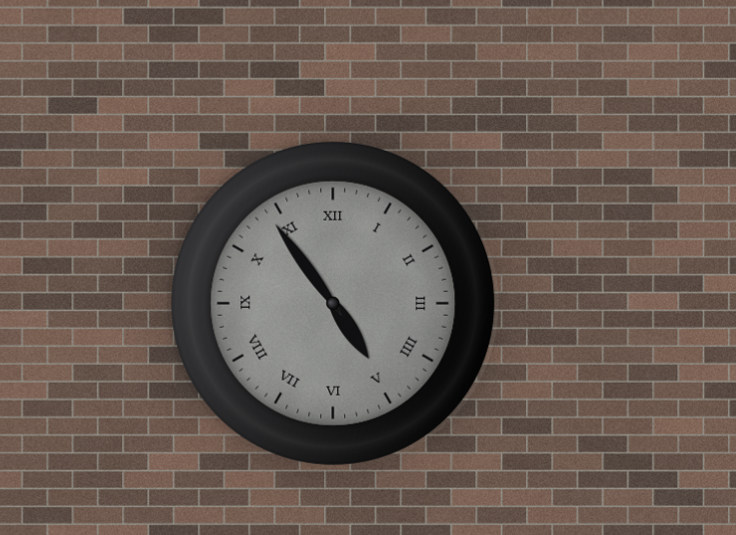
4:54
